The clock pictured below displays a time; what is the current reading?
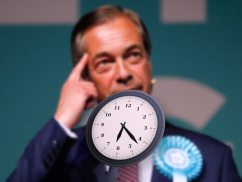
6:22
